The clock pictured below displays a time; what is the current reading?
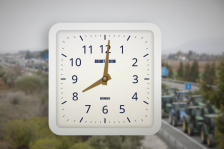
8:01
